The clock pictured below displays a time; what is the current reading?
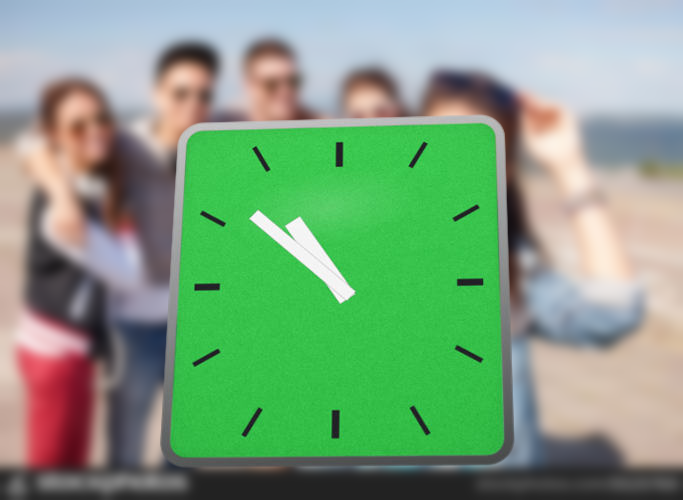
10:52
